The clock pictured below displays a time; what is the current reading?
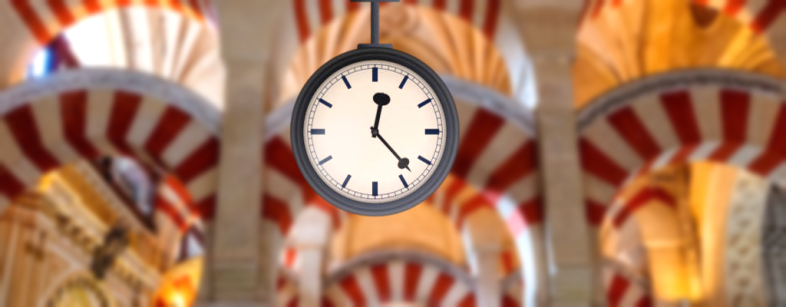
12:23
